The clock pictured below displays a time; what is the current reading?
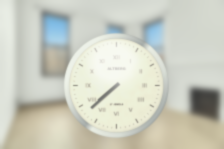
7:38
